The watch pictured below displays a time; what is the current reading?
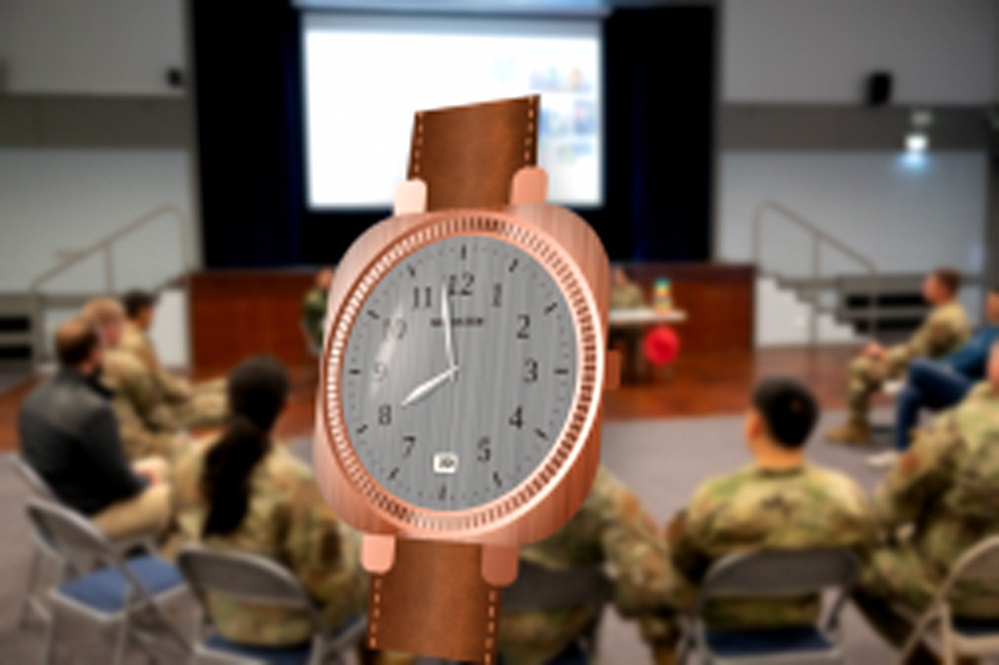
7:58
